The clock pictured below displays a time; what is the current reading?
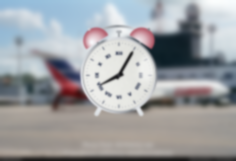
8:05
